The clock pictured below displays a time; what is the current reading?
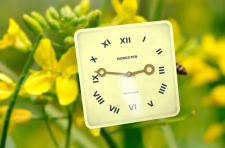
2:47
